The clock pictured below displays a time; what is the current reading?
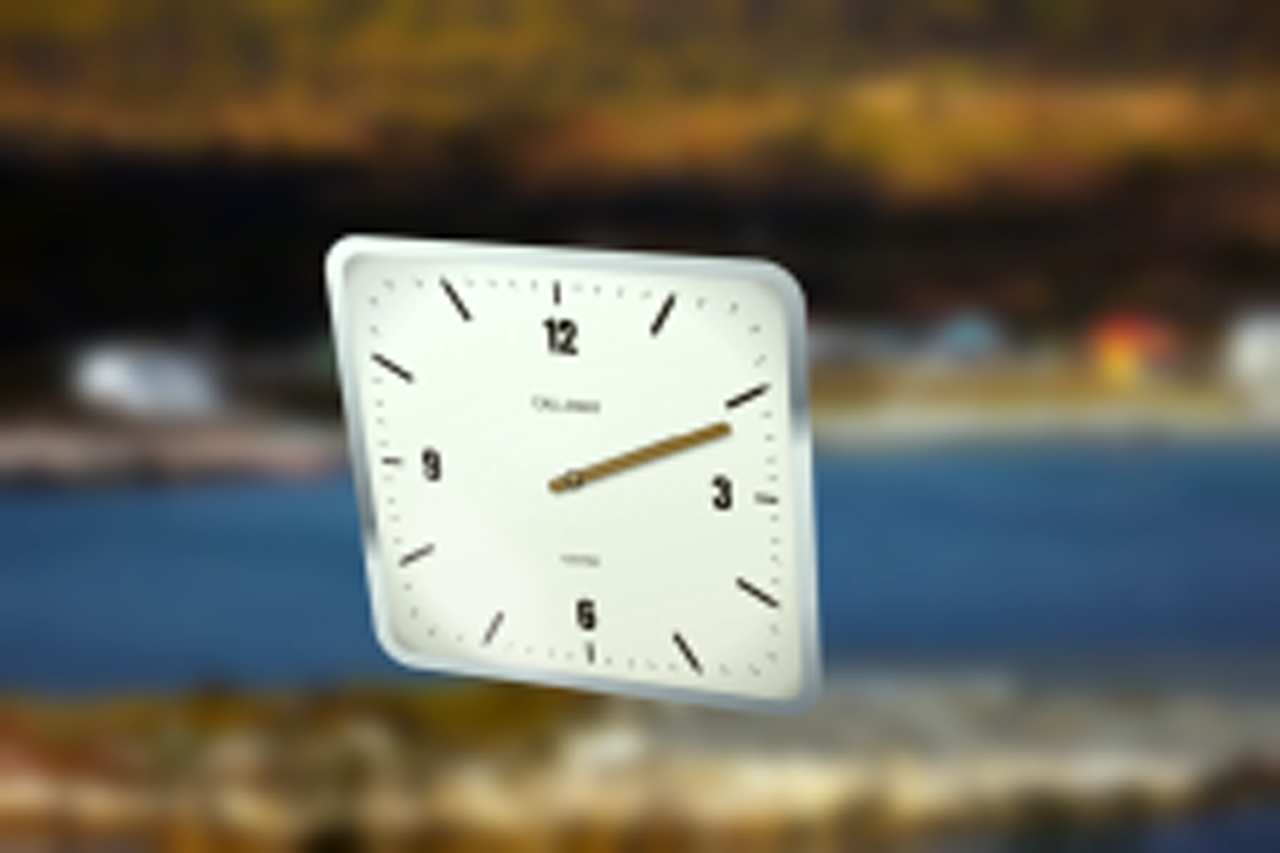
2:11
